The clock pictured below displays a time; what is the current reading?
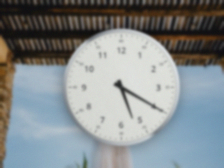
5:20
